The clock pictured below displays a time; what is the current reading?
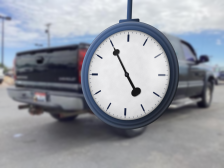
4:55
